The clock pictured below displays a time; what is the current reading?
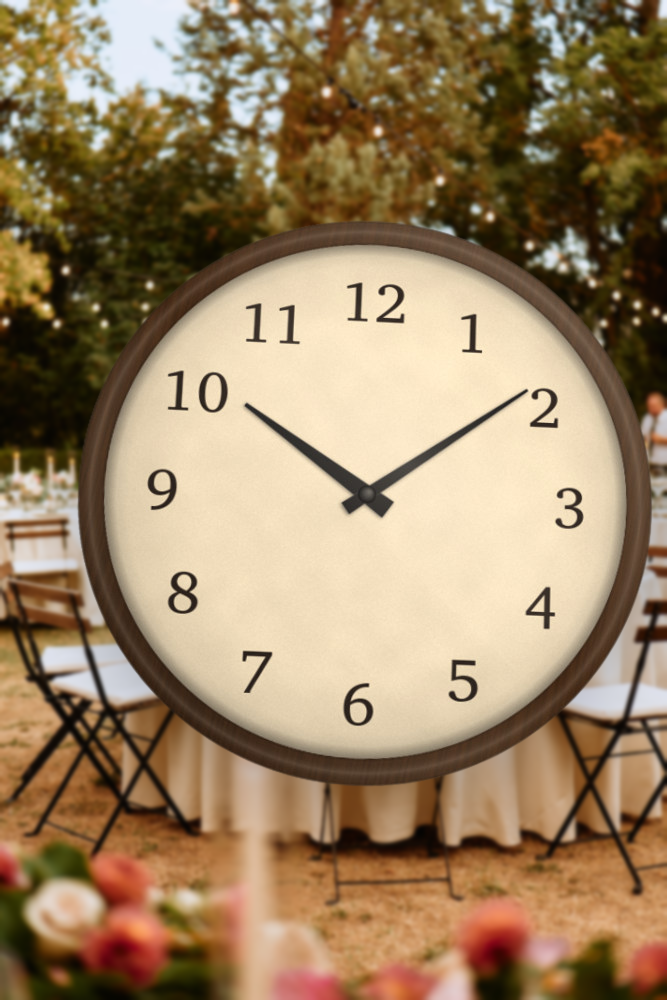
10:09
